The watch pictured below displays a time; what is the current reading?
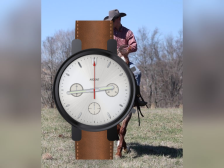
2:44
